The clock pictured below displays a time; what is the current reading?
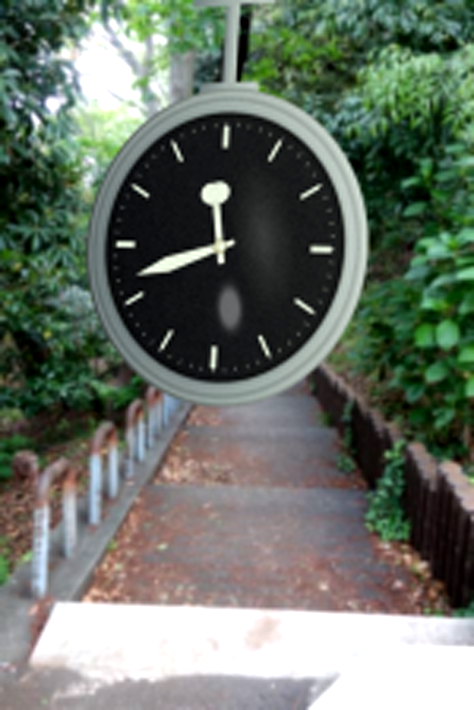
11:42
